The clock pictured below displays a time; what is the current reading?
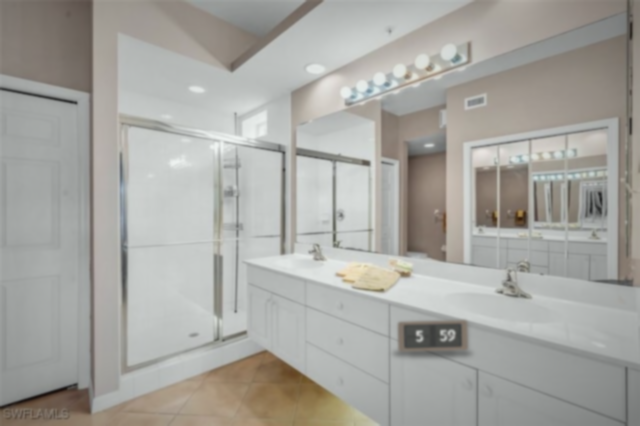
5:59
